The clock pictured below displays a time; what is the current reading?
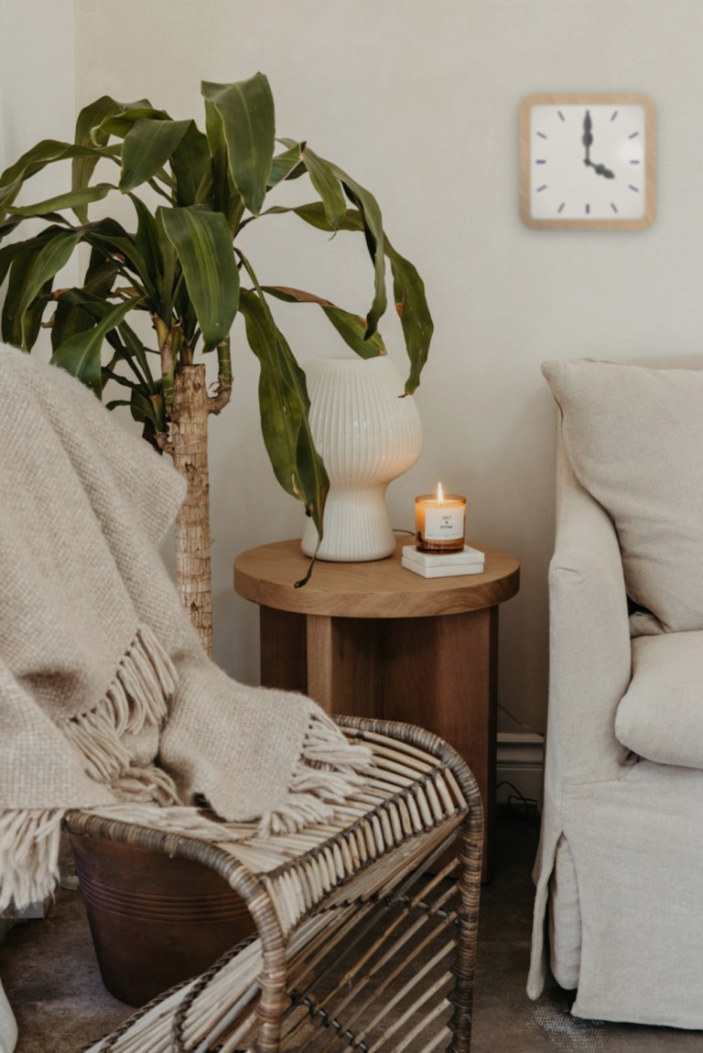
4:00
